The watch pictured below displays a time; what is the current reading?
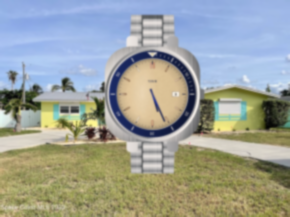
5:26
